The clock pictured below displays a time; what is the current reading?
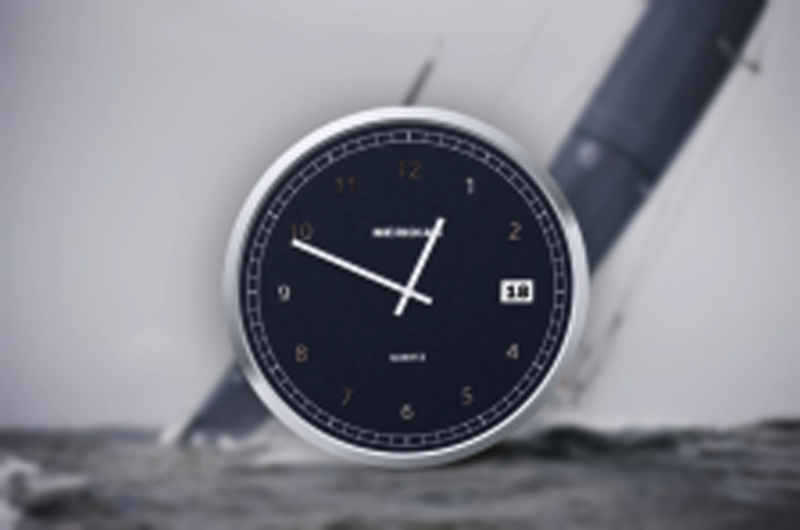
12:49
